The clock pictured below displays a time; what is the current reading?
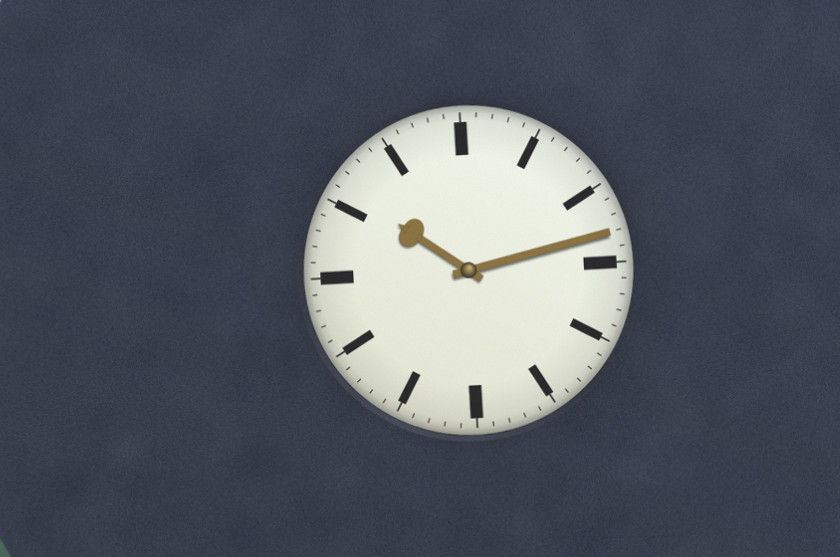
10:13
